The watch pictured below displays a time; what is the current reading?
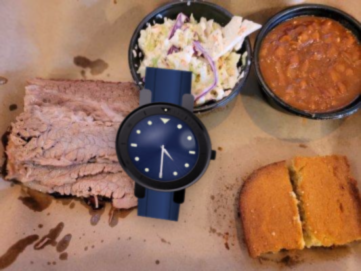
4:30
